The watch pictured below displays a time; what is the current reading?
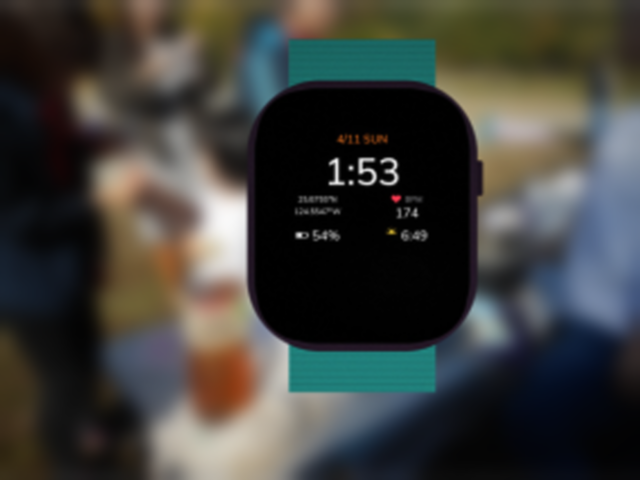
1:53
